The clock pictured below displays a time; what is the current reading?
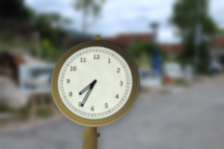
7:34
